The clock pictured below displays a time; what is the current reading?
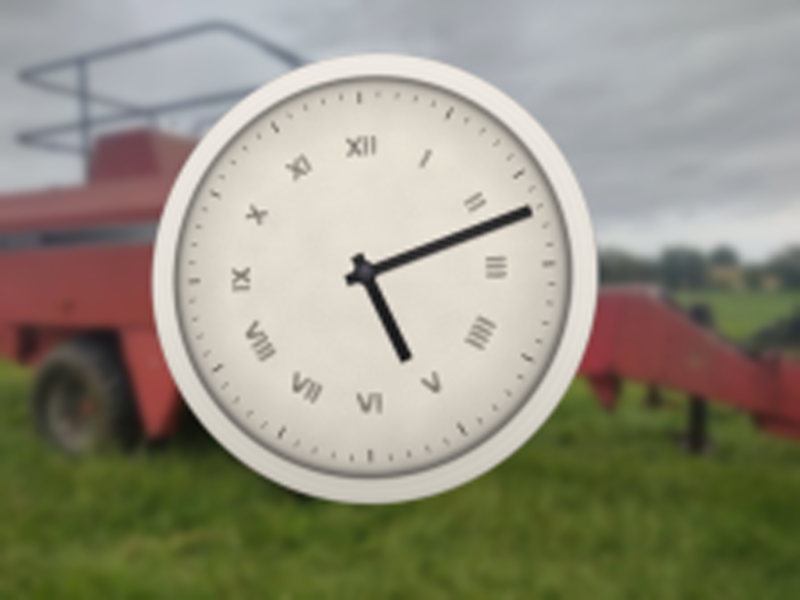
5:12
